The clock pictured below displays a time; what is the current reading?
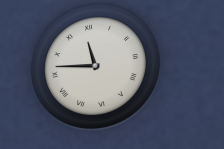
11:47
